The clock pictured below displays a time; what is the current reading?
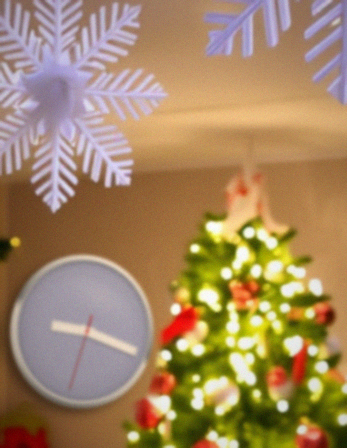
9:18:33
